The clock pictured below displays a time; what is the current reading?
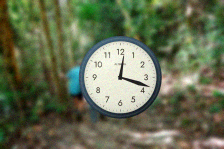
12:18
